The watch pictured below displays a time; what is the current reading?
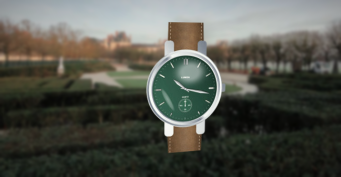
10:17
